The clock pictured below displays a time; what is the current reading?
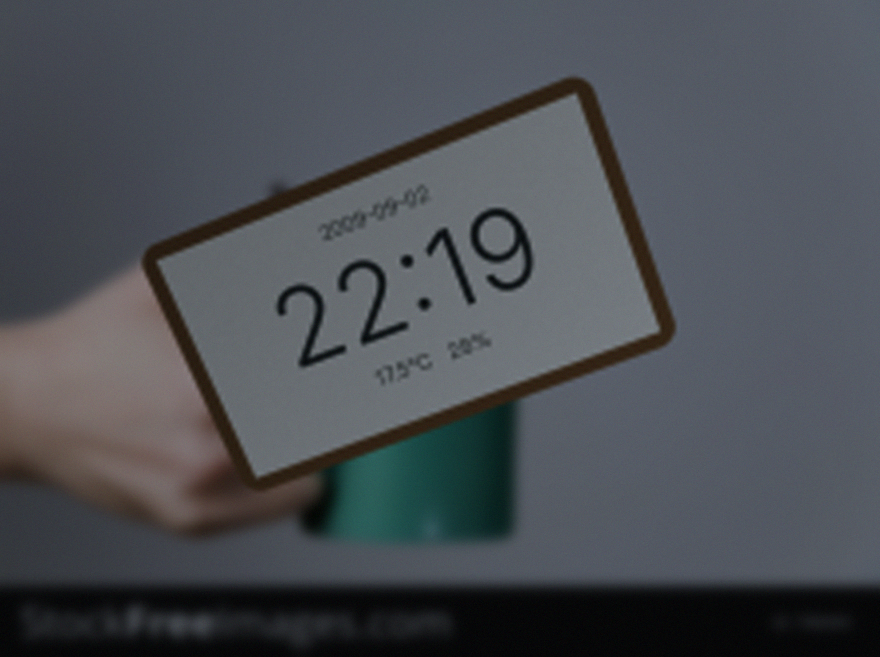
22:19
